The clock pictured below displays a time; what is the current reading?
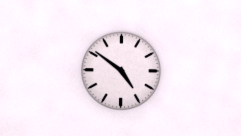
4:51
